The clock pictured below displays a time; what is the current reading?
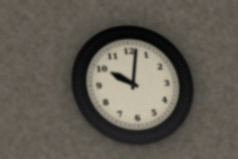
10:02
